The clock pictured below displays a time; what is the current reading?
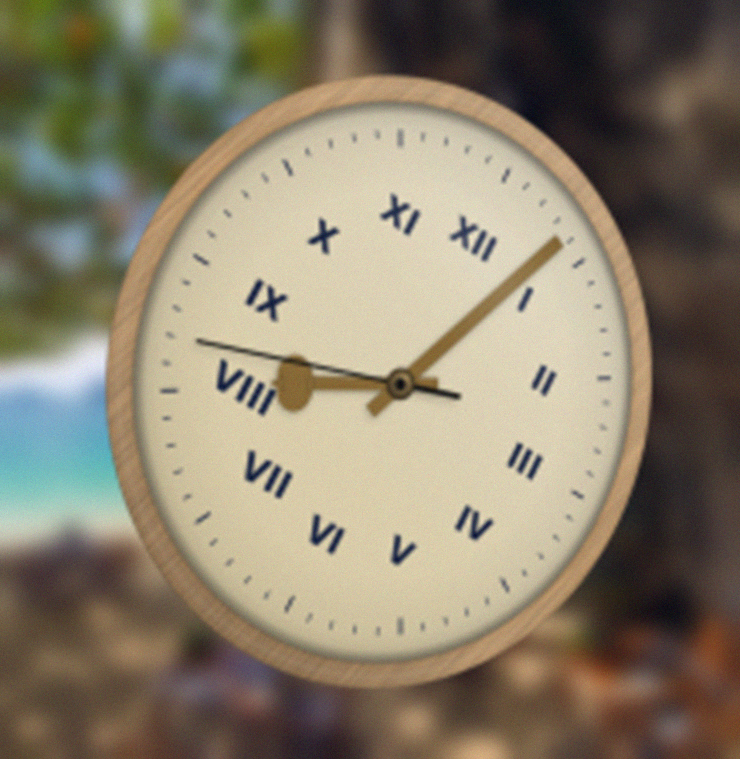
8:03:42
